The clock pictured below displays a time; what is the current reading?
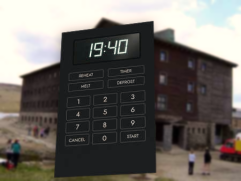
19:40
